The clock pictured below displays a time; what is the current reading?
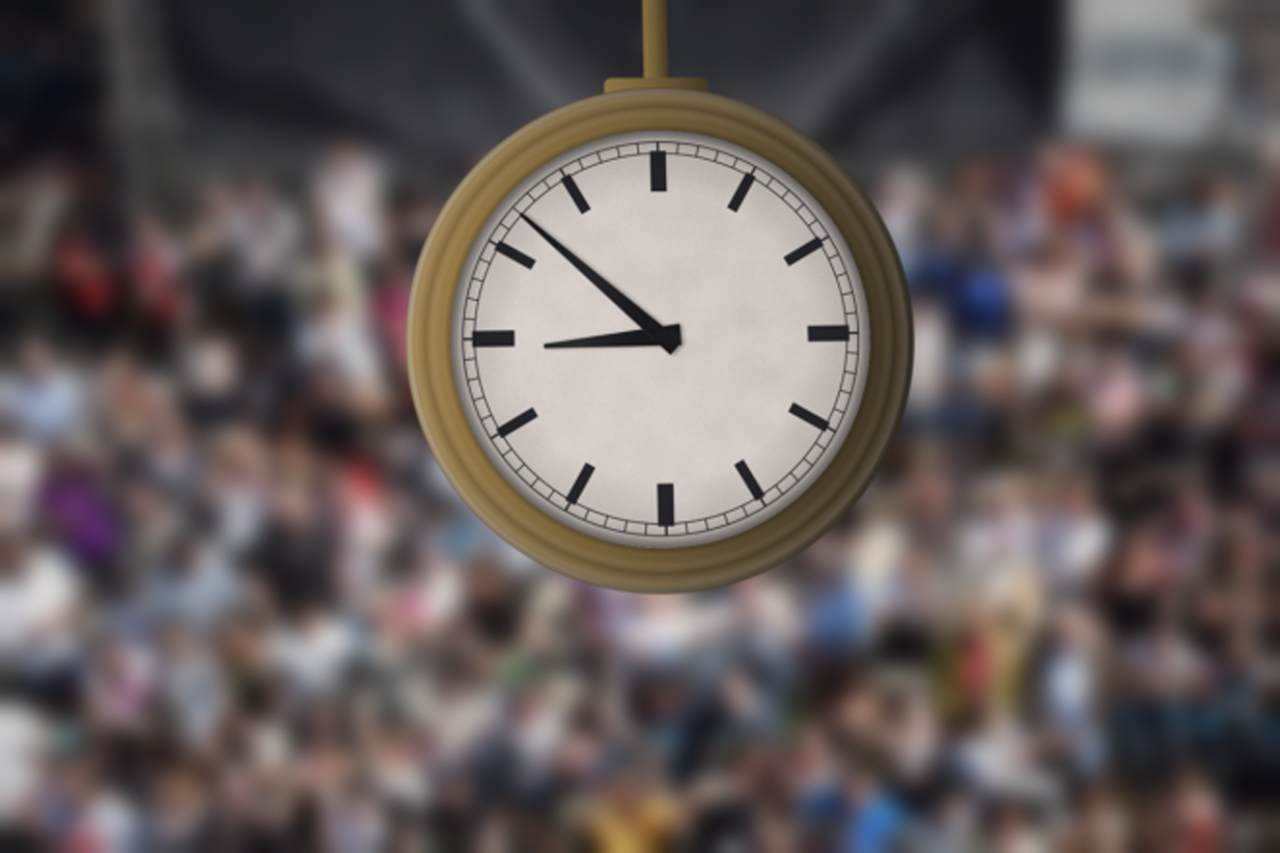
8:52
